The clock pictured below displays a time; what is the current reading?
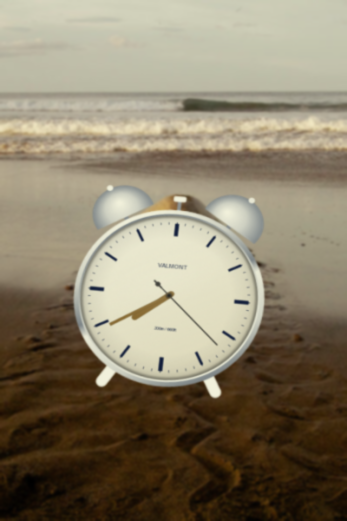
7:39:22
